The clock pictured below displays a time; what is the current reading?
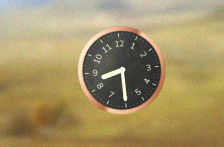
8:30
